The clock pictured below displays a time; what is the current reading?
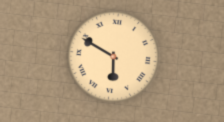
5:49
